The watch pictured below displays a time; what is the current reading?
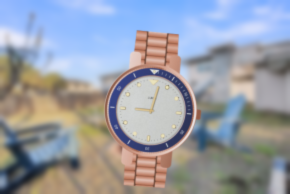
9:02
